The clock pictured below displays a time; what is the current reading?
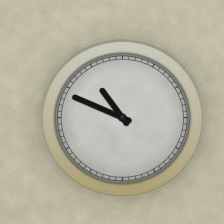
10:49
